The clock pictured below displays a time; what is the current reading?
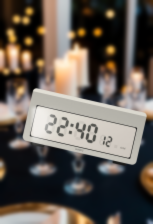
22:40:12
